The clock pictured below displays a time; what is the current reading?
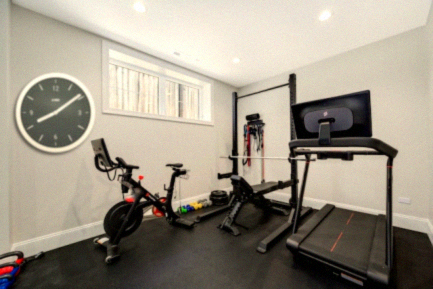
8:09
